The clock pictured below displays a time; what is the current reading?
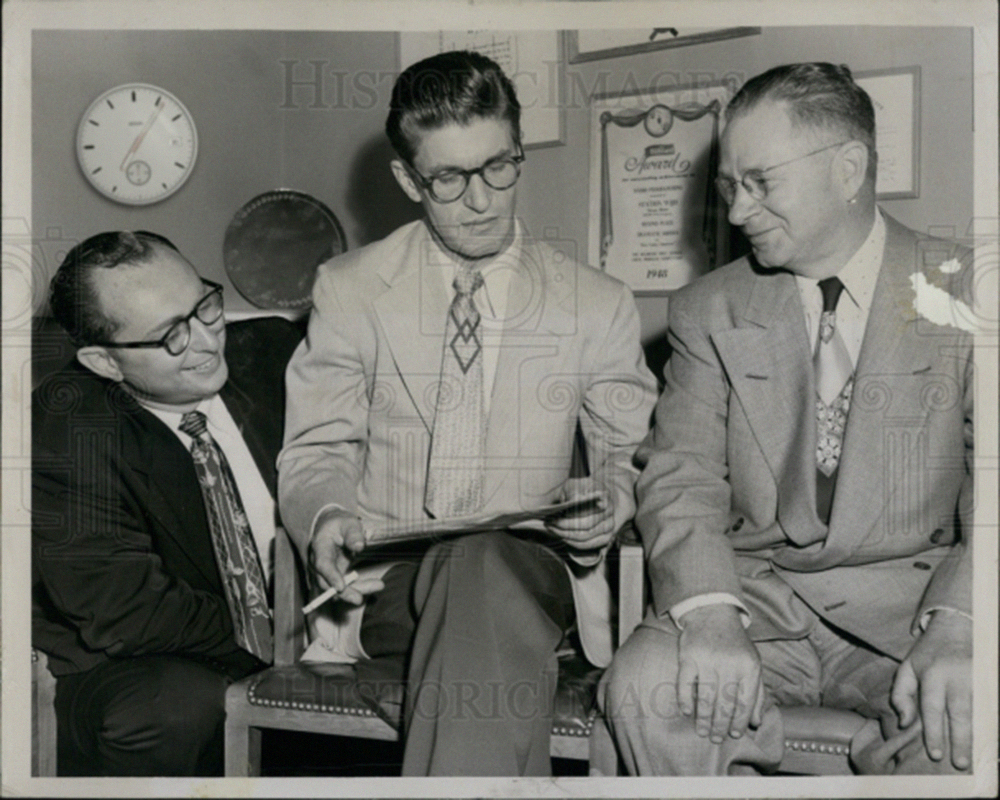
7:06
